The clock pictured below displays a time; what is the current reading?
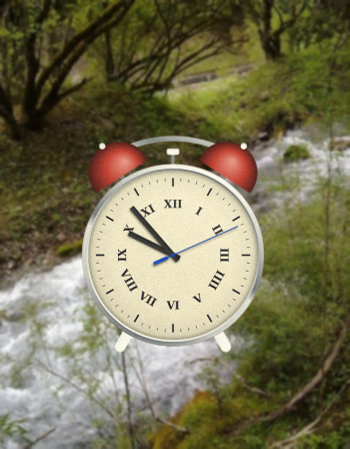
9:53:11
